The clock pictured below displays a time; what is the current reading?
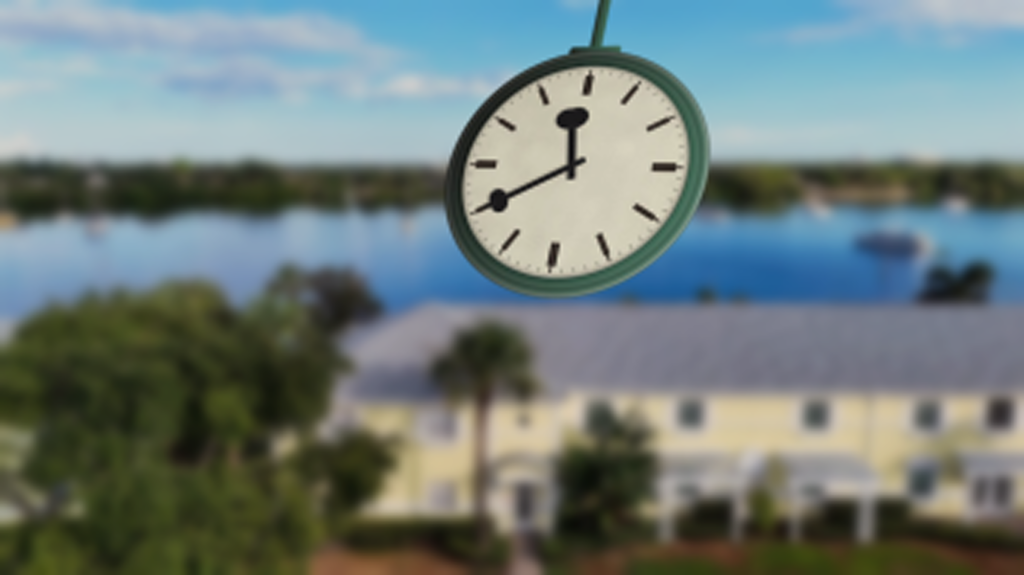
11:40
